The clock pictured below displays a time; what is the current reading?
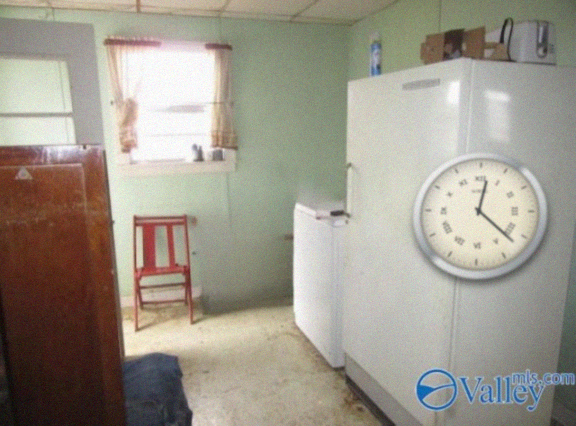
12:22
